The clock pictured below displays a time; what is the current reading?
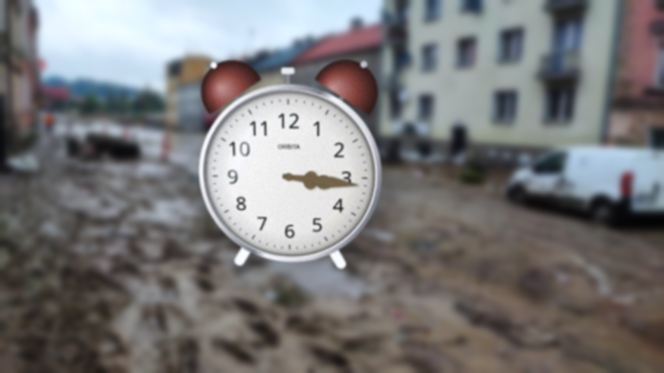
3:16
